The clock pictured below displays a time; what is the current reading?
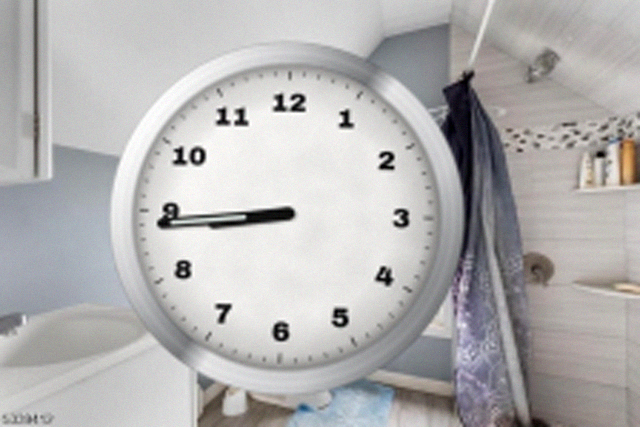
8:44
